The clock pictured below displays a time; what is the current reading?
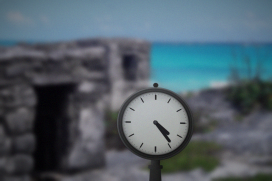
4:24
